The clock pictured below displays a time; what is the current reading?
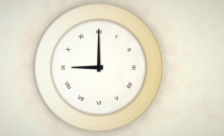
9:00
